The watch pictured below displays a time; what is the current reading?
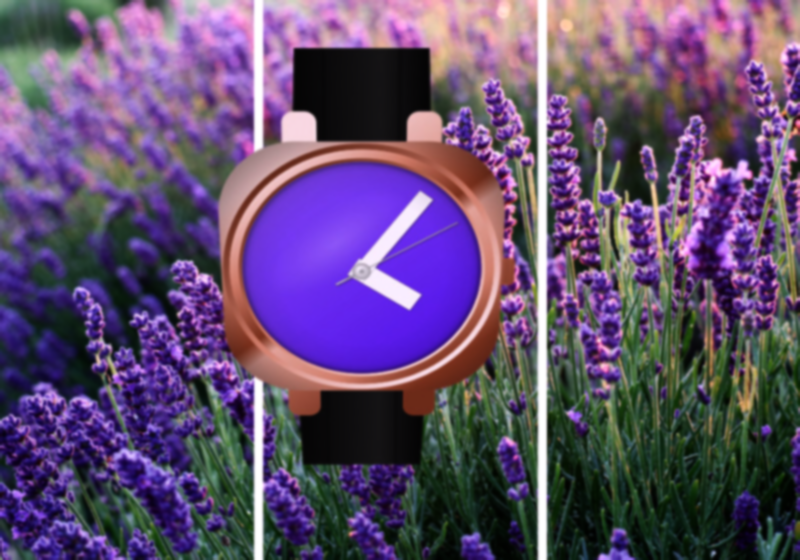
4:06:10
